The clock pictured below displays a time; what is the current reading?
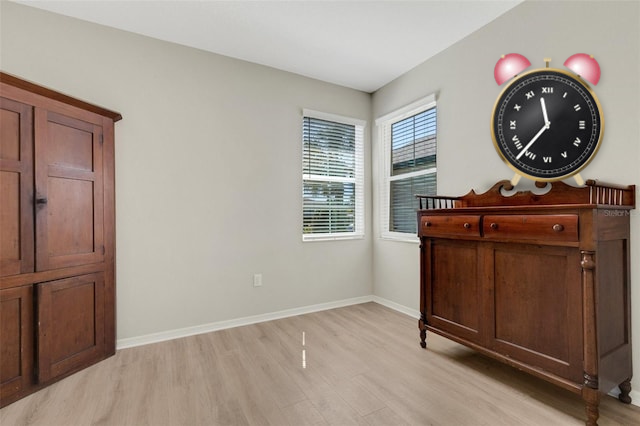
11:37
